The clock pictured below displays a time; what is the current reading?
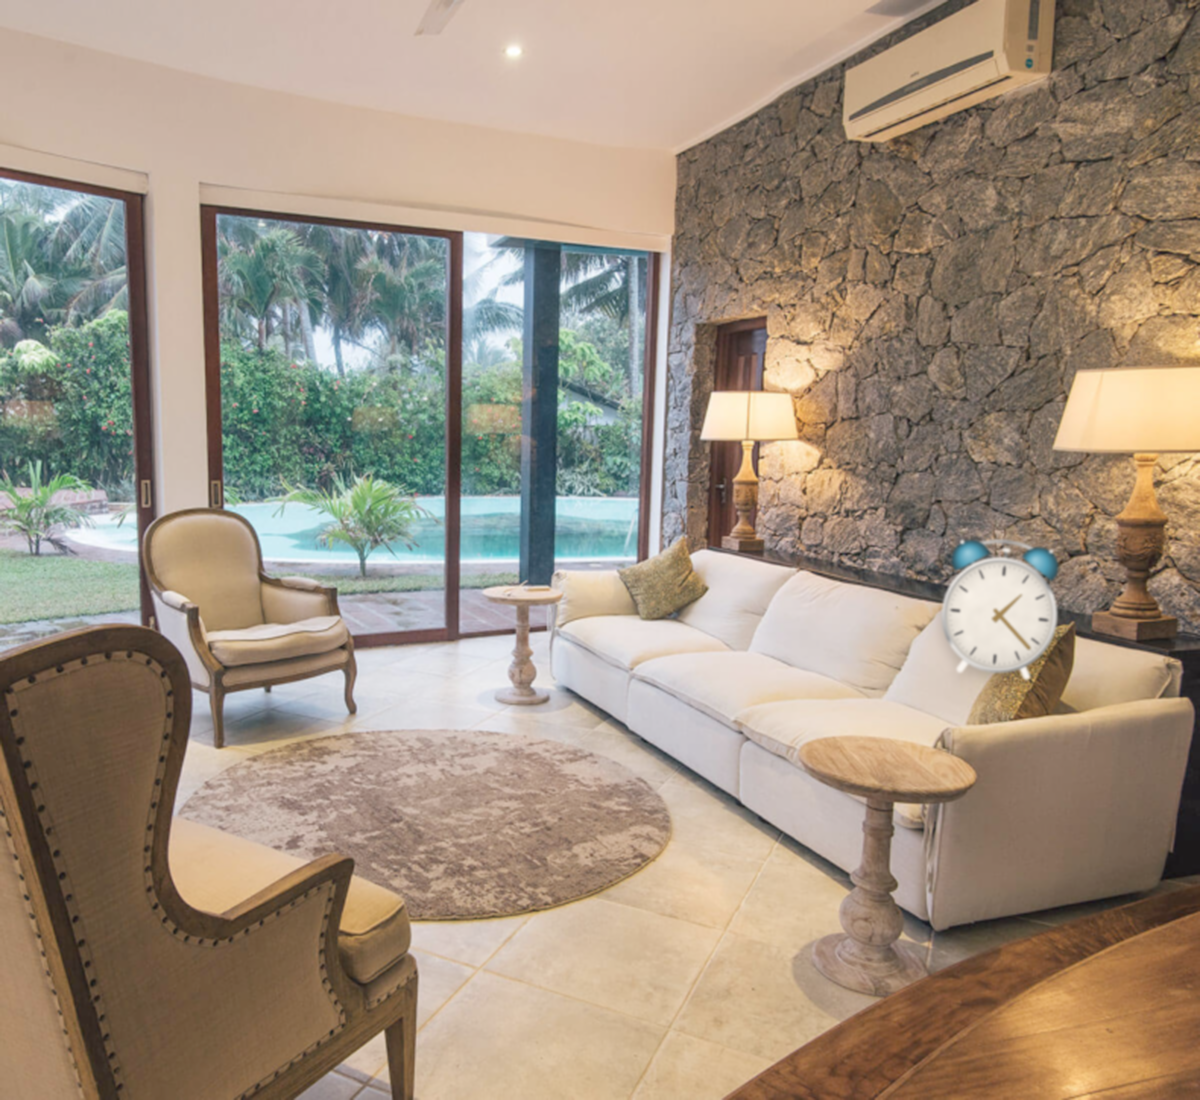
1:22
